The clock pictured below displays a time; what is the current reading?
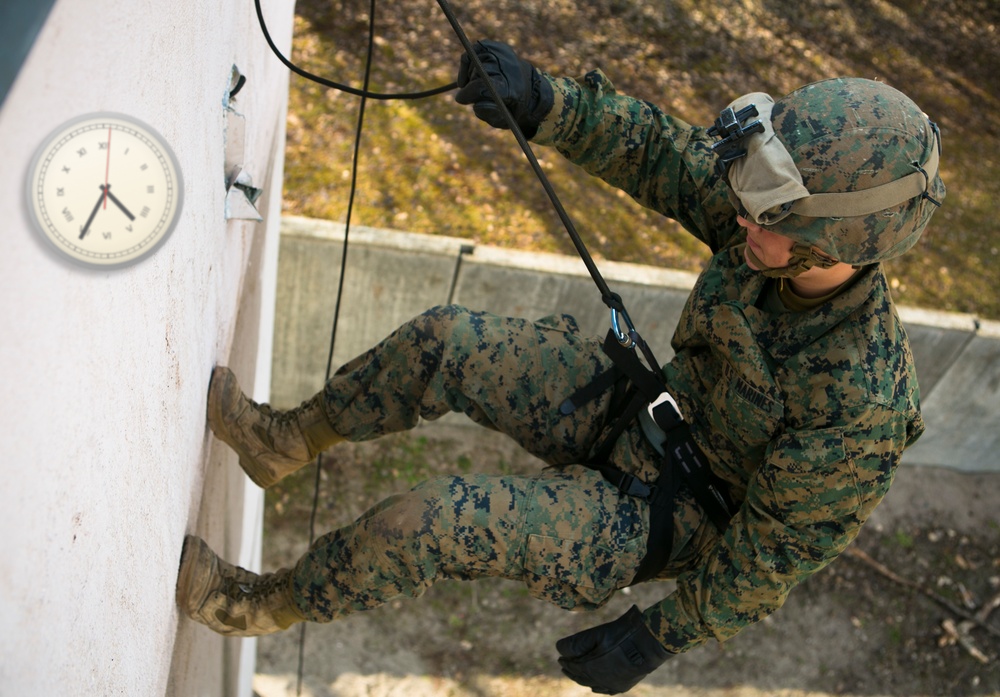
4:35:01
